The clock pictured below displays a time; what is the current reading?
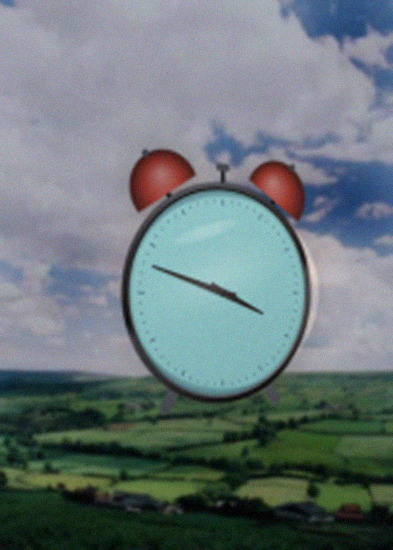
3:48
